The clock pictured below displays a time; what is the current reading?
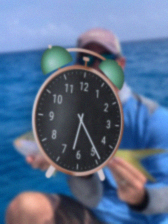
6:24
